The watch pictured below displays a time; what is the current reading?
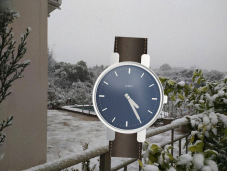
4:25
